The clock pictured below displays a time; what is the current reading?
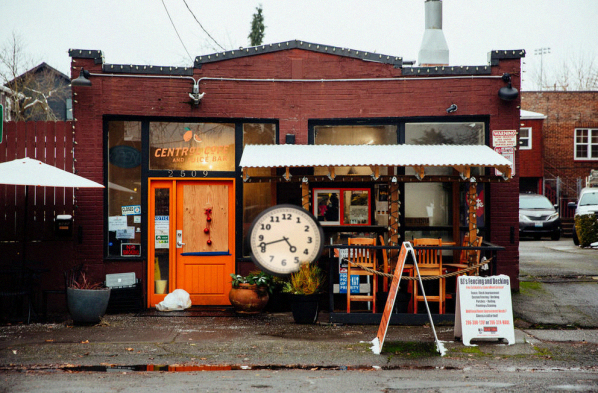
4:42
